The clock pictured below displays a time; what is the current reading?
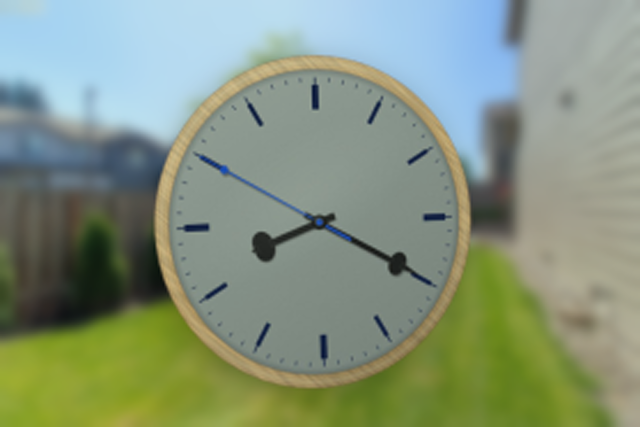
8:19:50
